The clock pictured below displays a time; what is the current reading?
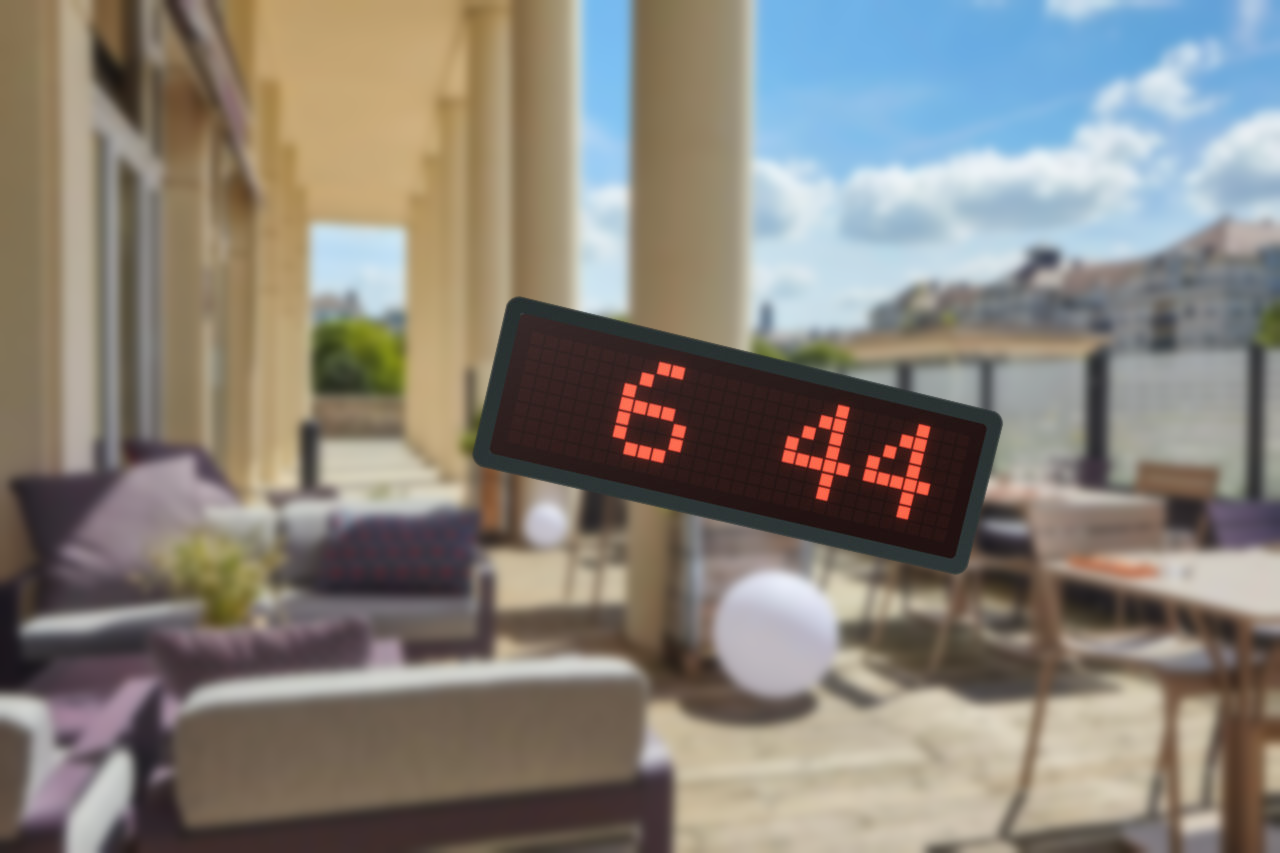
6:44
